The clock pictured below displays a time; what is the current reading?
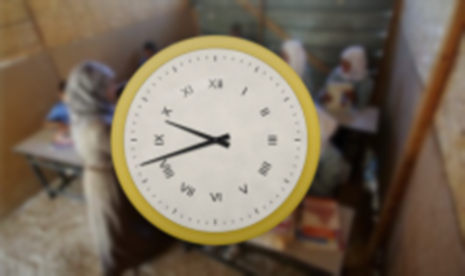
9:42
